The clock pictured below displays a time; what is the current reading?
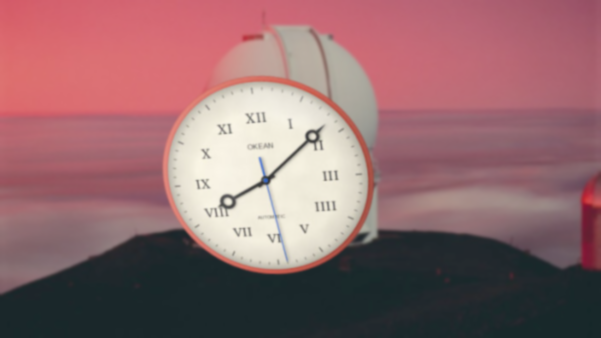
8:08:29
